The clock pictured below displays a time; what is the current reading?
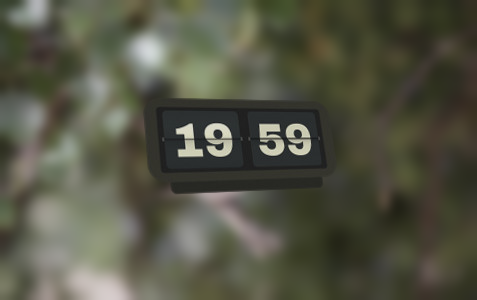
19:59
